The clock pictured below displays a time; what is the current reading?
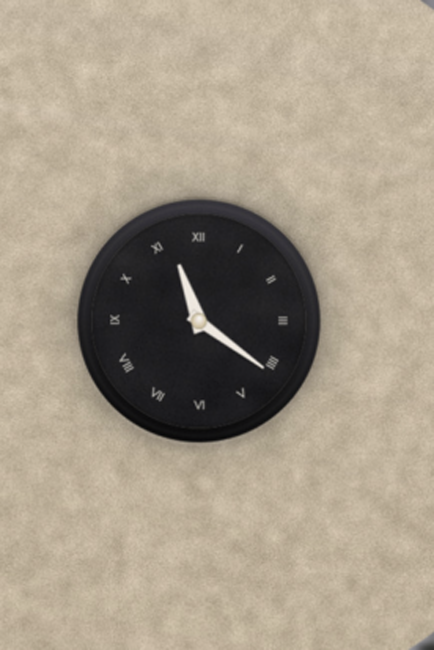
11:21
